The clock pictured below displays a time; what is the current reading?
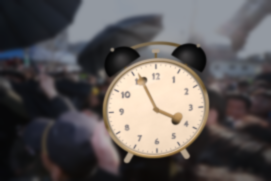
3:56
